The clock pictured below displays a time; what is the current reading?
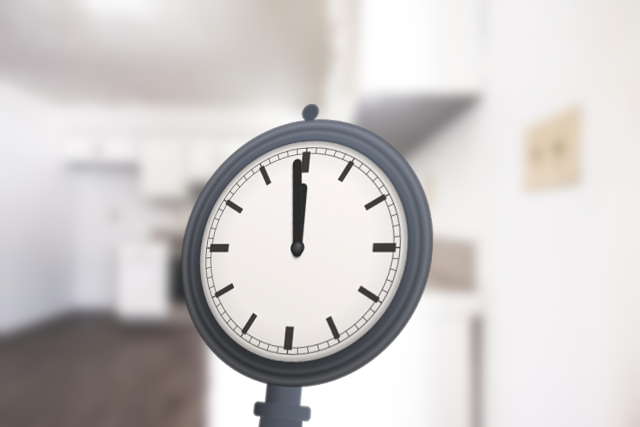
11:59
